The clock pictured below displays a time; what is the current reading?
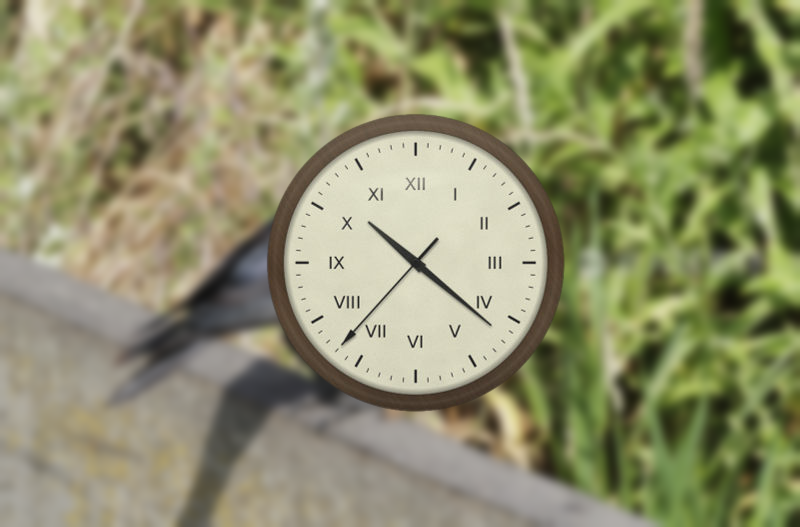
10:21:37
